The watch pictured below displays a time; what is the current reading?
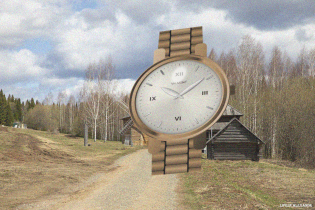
10:09
